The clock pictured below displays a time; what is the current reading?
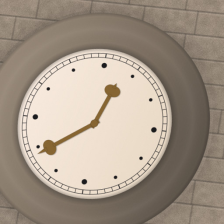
12:39
